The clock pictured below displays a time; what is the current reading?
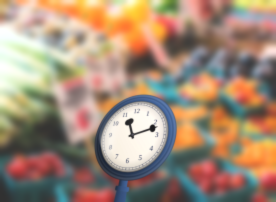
11:12
